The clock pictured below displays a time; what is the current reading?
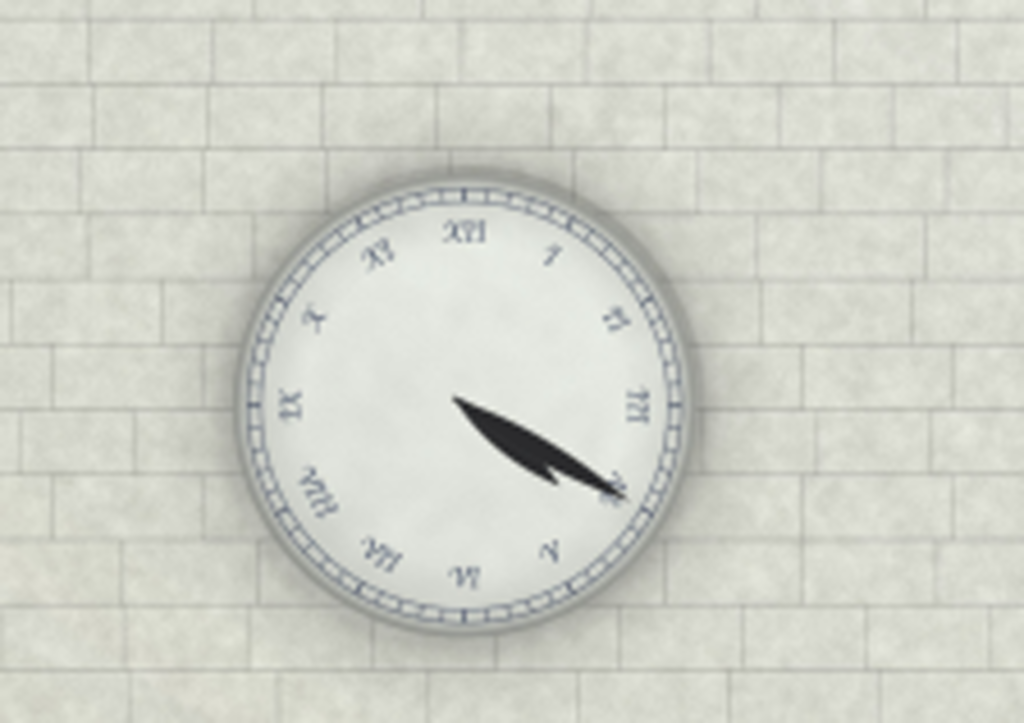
4:20
